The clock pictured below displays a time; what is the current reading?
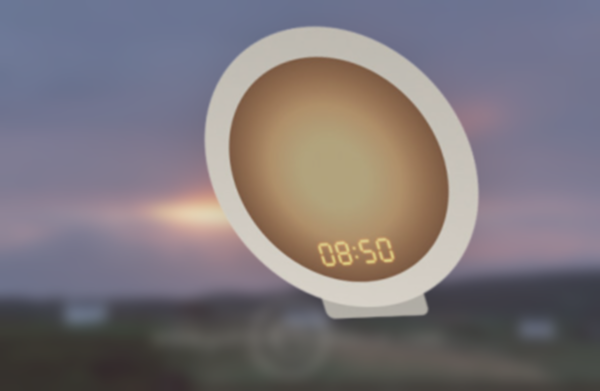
8:50
